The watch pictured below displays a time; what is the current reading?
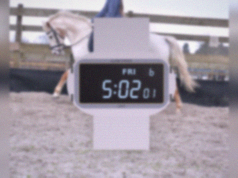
5:02
